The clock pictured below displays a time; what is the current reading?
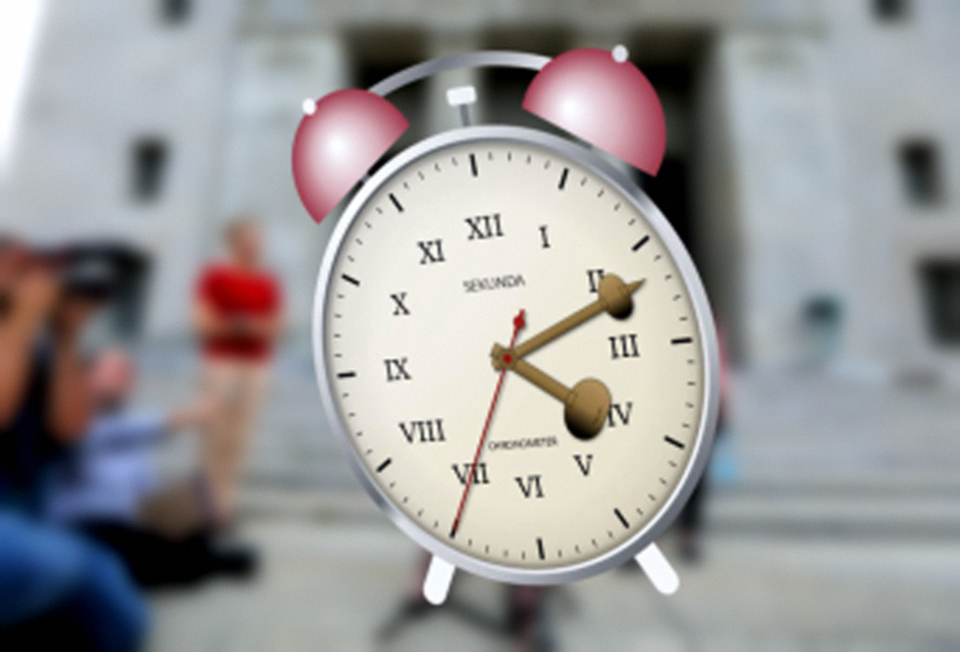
4:11:35
